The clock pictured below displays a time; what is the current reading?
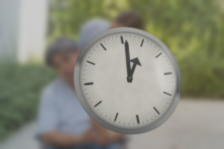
1:01
